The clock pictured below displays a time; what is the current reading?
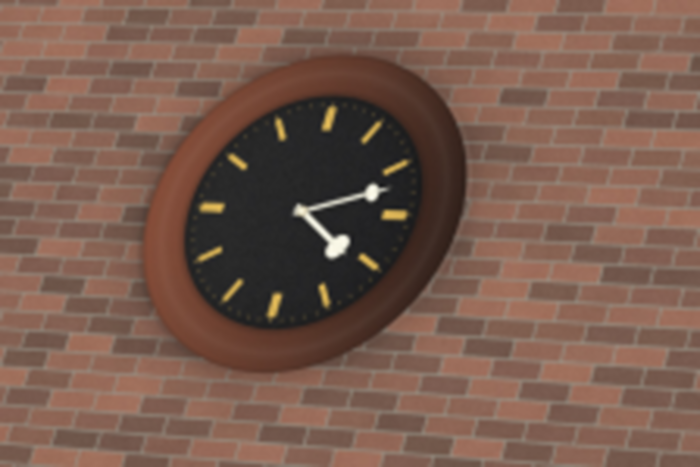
4:12
